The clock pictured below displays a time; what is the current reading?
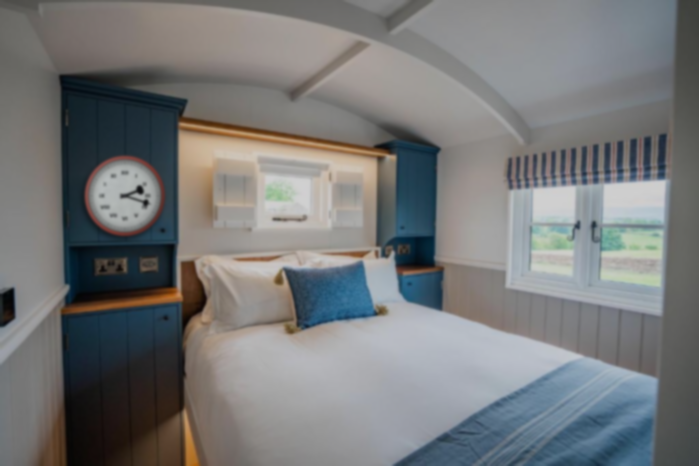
2:18
